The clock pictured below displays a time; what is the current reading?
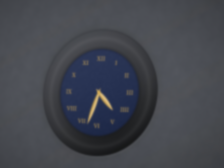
4:33
